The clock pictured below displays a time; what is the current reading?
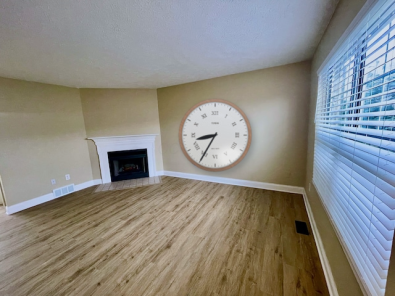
8:35
